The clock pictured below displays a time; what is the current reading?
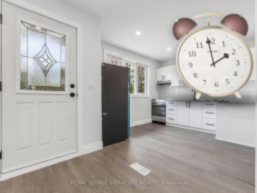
1:59
